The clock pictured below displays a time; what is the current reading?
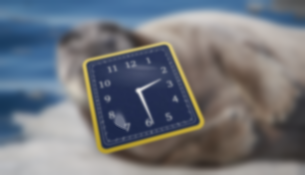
2:29
